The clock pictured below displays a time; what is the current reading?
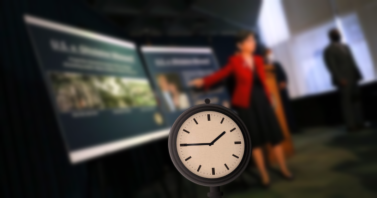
1:45
